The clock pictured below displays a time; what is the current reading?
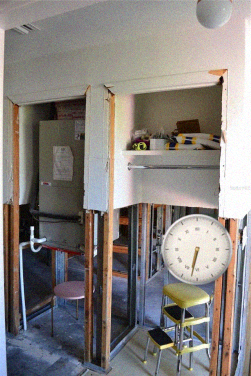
6:32
